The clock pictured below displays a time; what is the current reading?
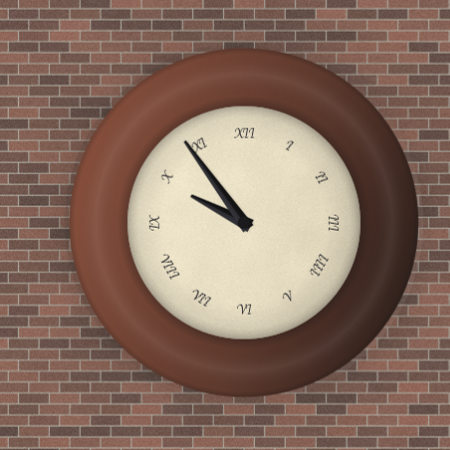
9:54
